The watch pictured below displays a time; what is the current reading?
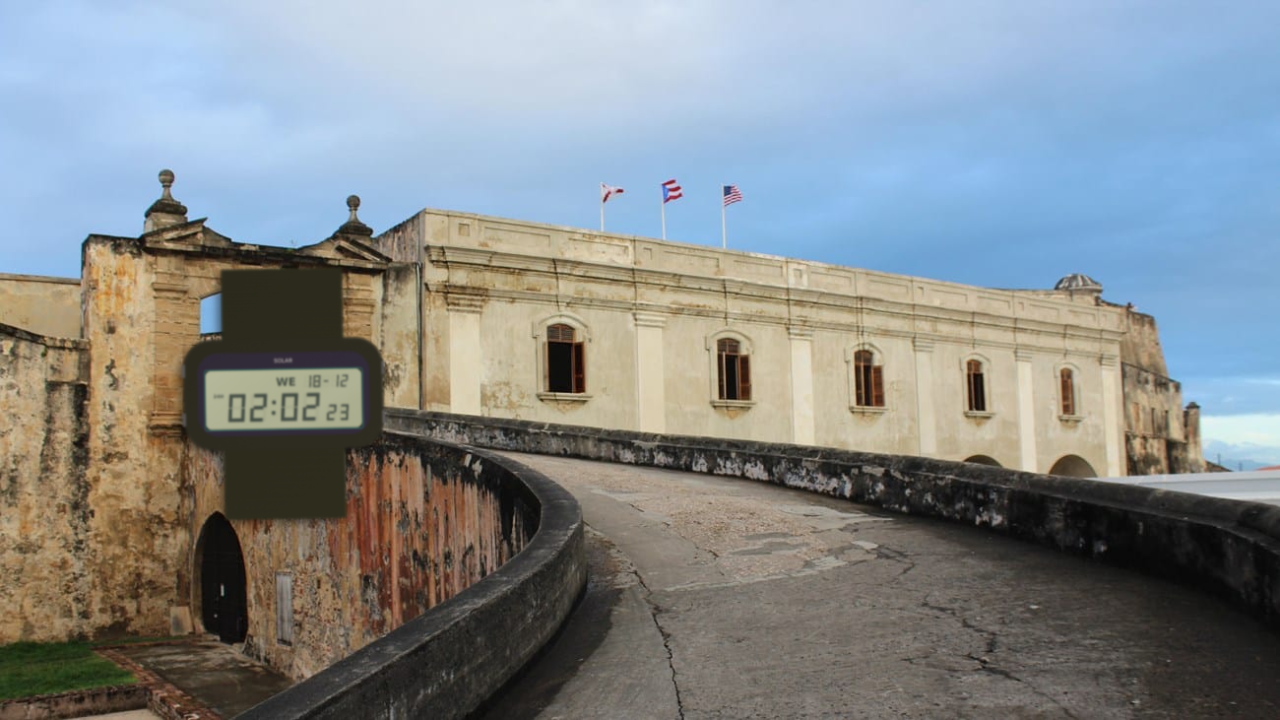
2:02:23
